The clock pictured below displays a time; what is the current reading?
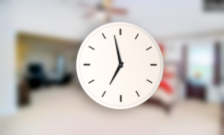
6:58
